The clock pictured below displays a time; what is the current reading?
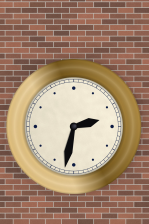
2:32
